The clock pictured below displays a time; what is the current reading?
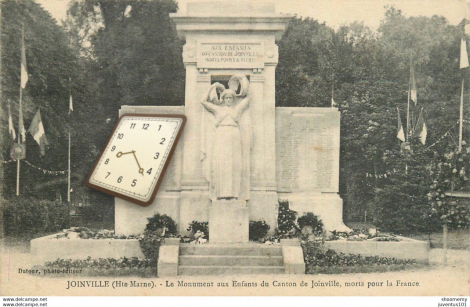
8:22
